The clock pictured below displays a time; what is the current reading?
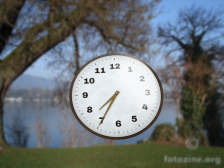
7:35
